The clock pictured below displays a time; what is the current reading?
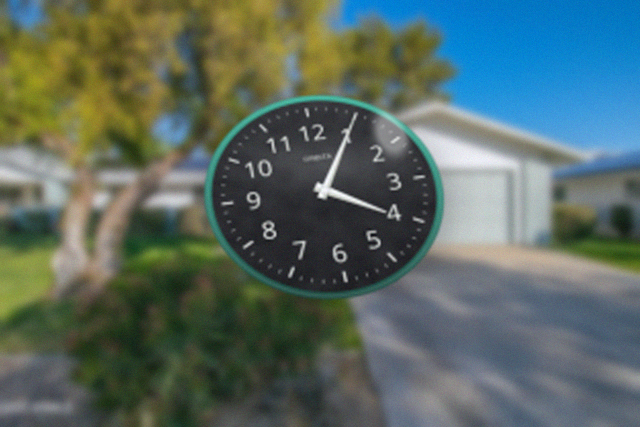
4:05
